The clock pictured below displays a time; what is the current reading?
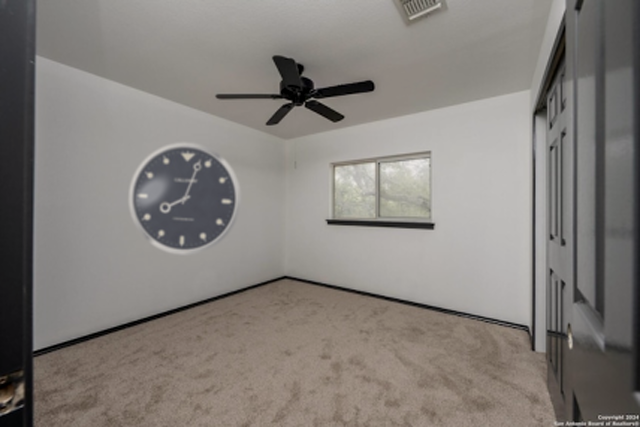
8:03
